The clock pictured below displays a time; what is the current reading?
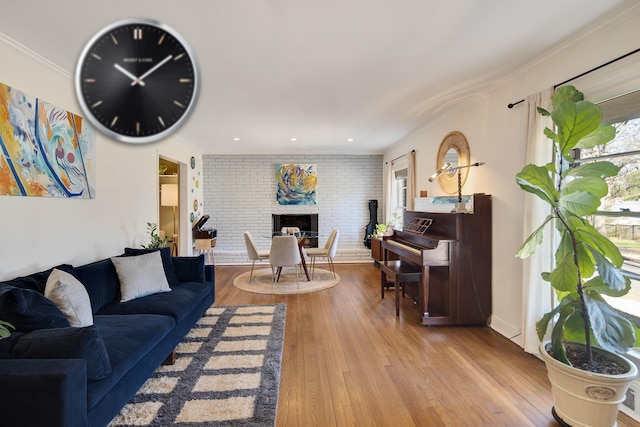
10:09
